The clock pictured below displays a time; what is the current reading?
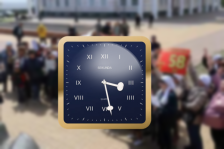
3:28
